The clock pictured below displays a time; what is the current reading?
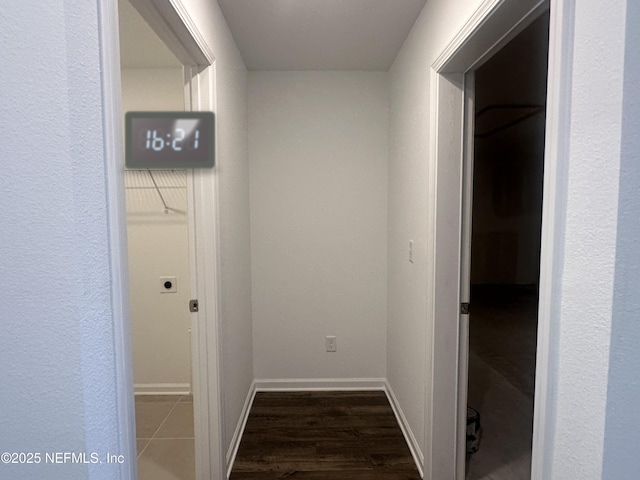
16:21
